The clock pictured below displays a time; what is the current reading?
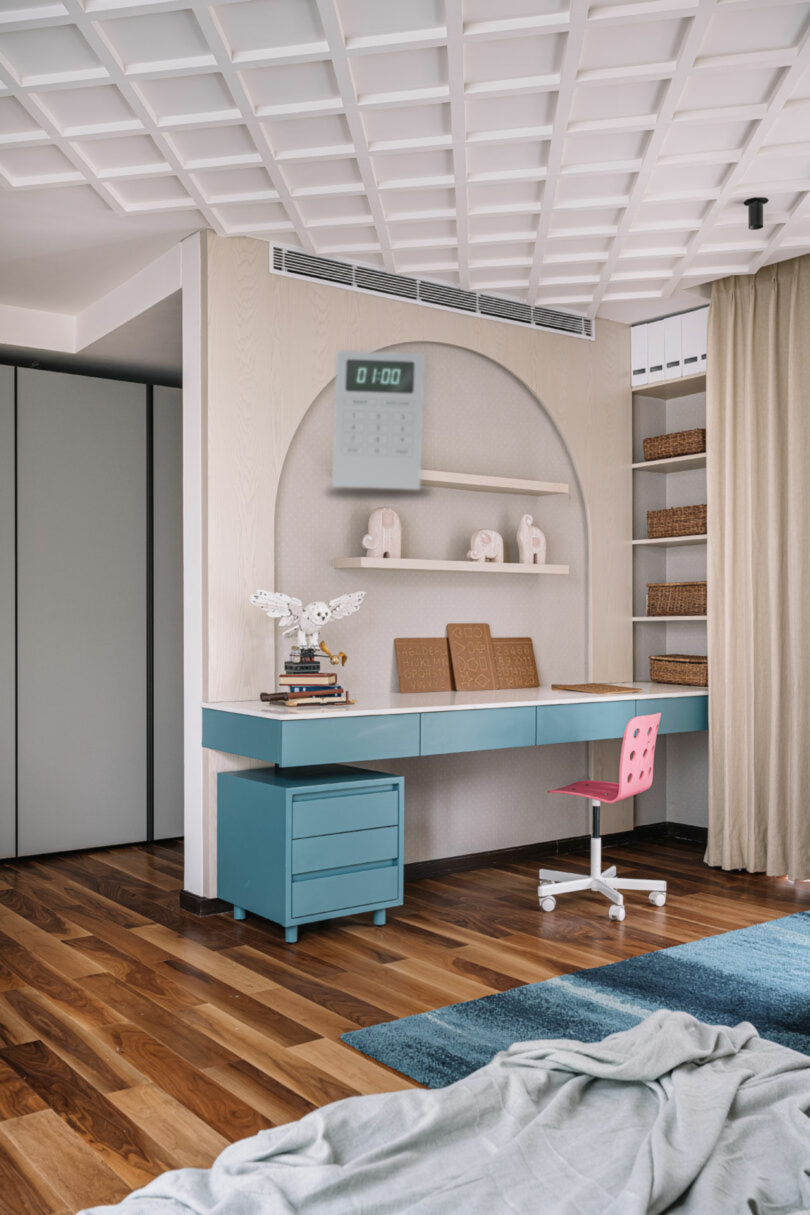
1:00
